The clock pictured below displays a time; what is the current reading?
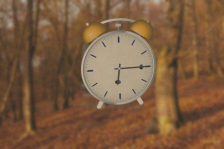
6:15
